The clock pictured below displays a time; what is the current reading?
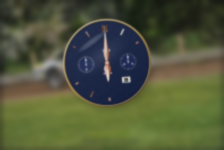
6:00
